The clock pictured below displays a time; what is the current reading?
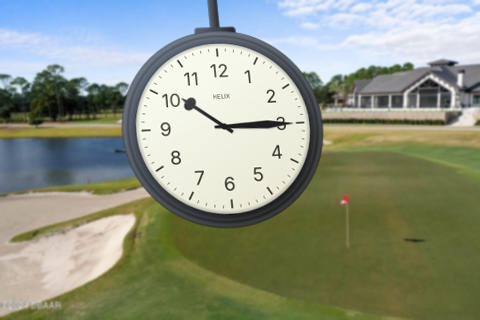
10:15
